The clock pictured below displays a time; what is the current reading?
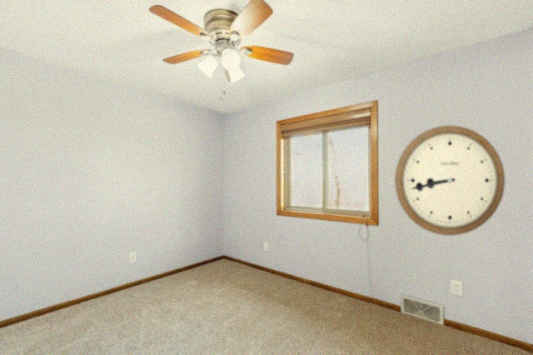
8:43
